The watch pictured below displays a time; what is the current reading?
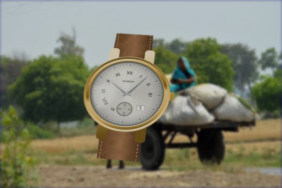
10:07
